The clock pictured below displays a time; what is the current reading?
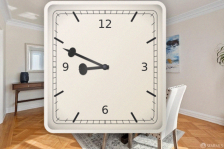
8:49
